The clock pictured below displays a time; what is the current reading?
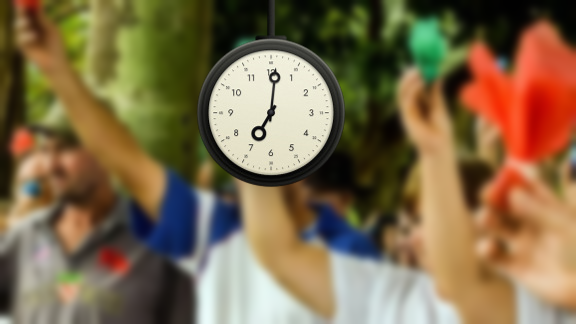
7:01
